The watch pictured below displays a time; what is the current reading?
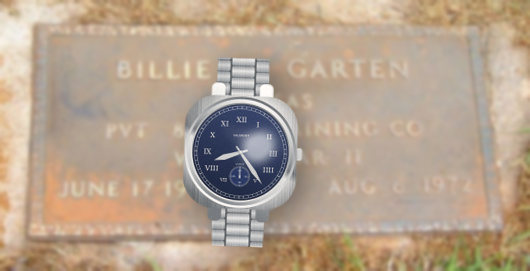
8:24
